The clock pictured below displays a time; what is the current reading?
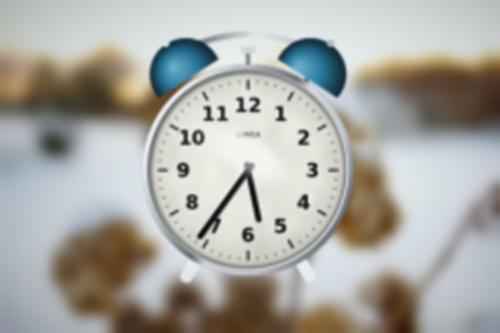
5:36
